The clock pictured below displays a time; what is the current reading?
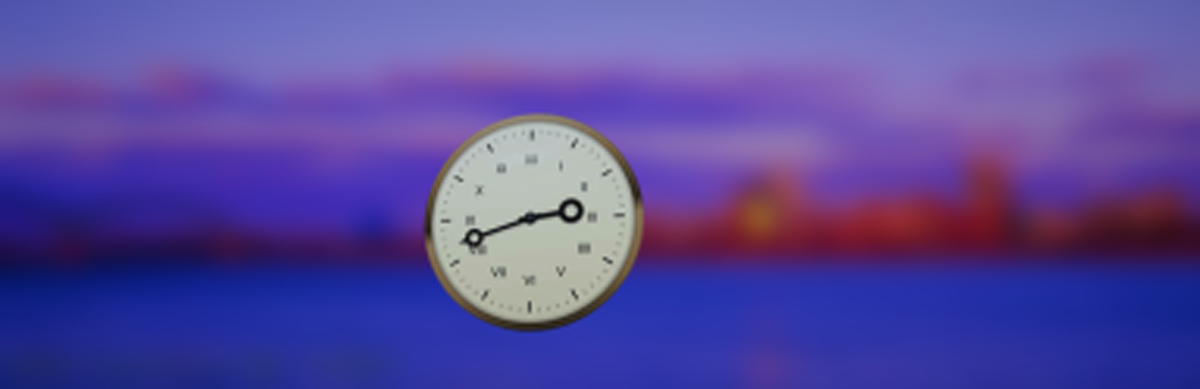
2:42
